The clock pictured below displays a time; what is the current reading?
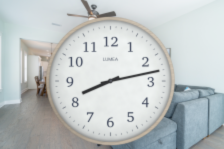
8:13
